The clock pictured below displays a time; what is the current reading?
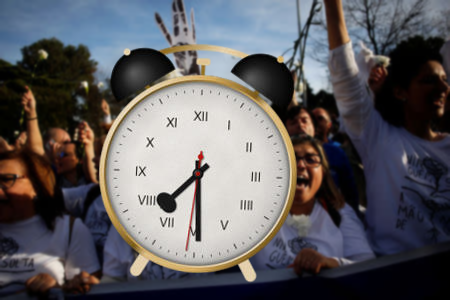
7:29:31
